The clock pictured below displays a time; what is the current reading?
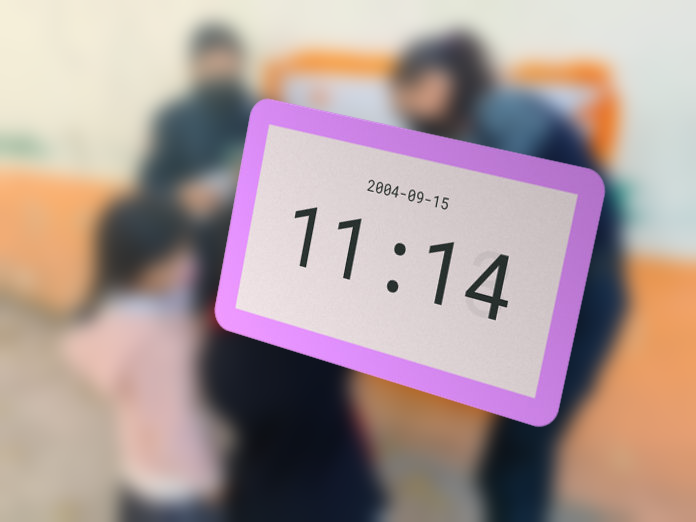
11:14
